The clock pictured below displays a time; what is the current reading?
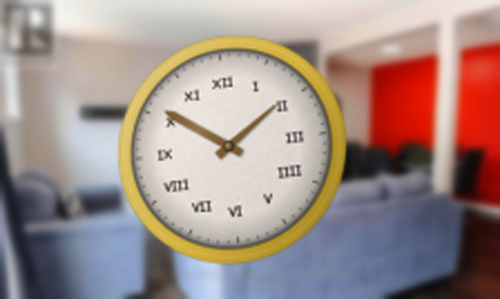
1:51
